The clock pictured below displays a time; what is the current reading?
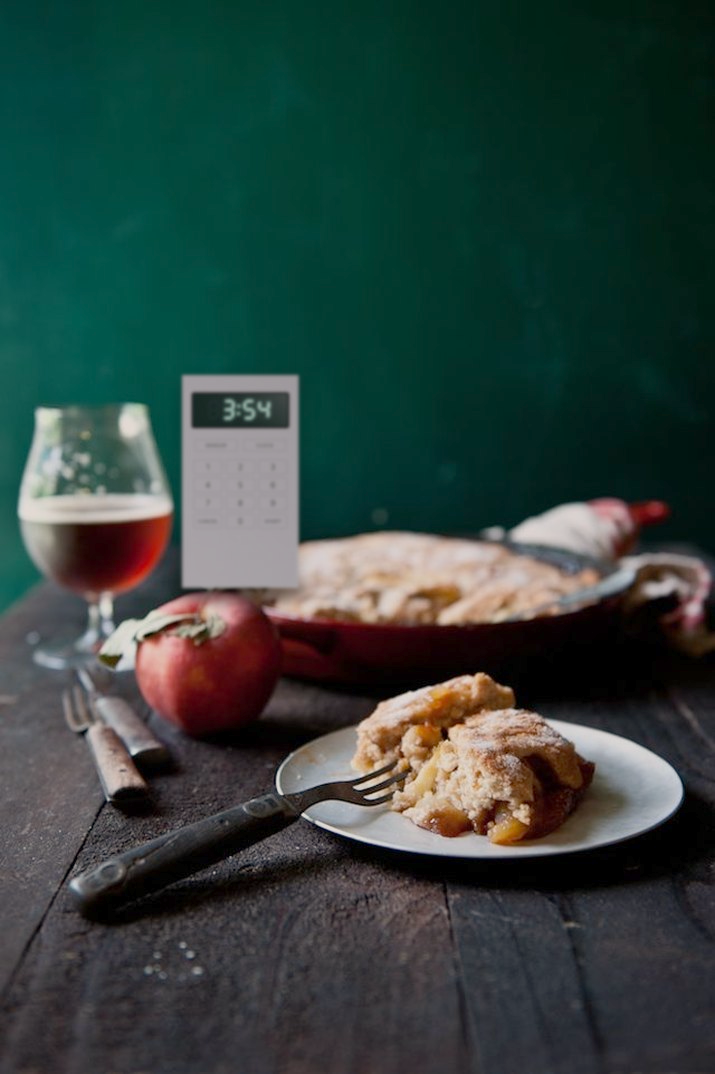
3:54
